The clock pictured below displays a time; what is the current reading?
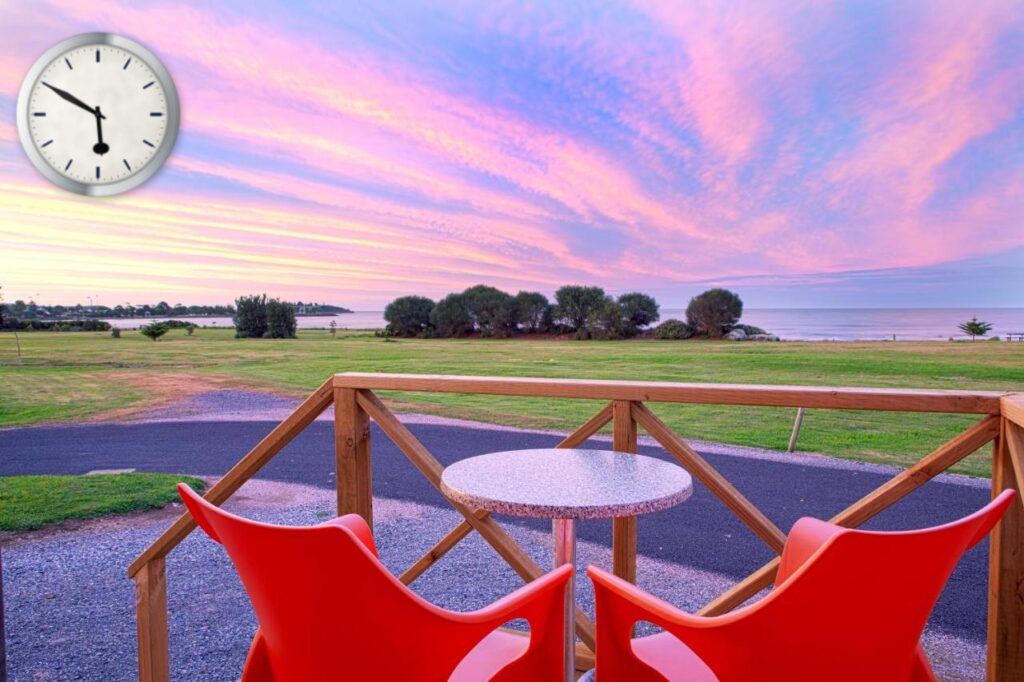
5:50
